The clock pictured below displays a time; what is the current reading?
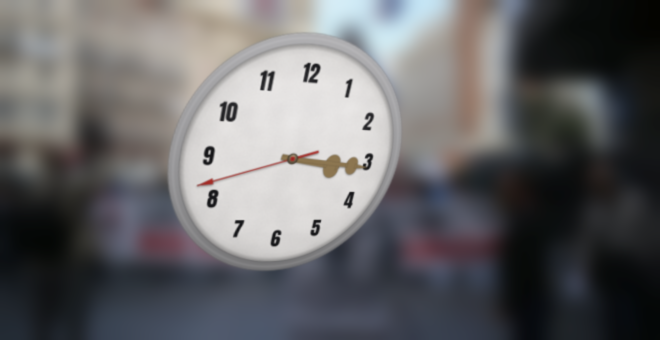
3:15:42
